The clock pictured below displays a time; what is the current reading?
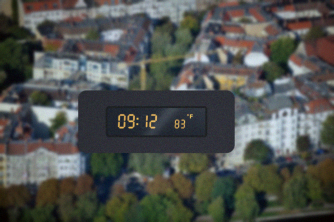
9:12
